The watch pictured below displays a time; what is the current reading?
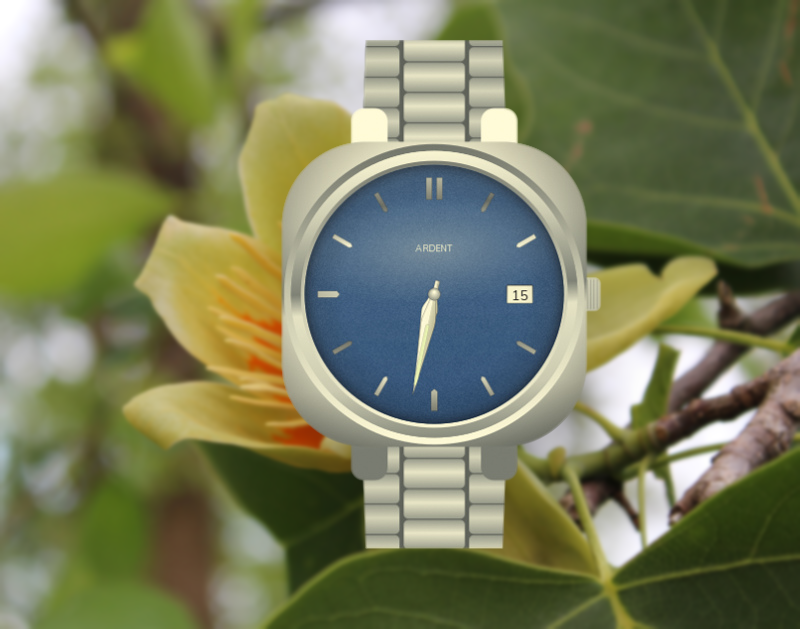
6:32
